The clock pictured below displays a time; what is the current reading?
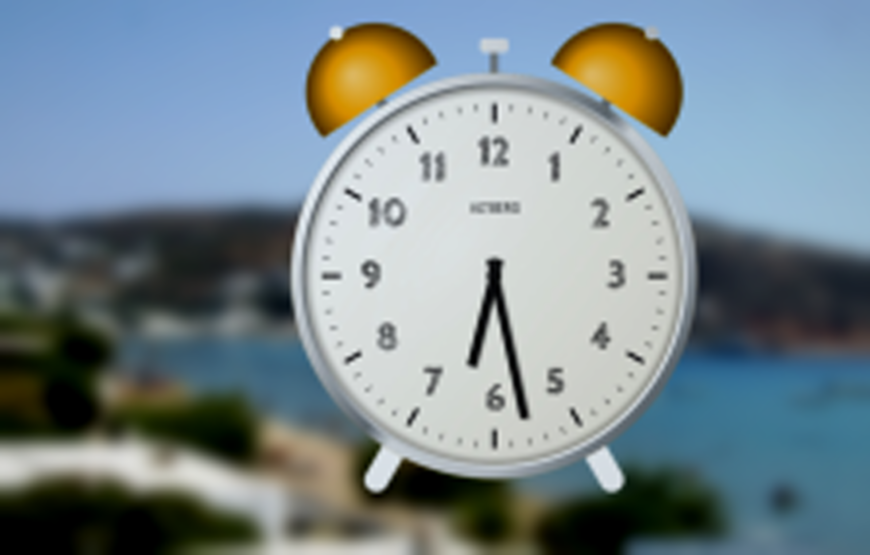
6:28
